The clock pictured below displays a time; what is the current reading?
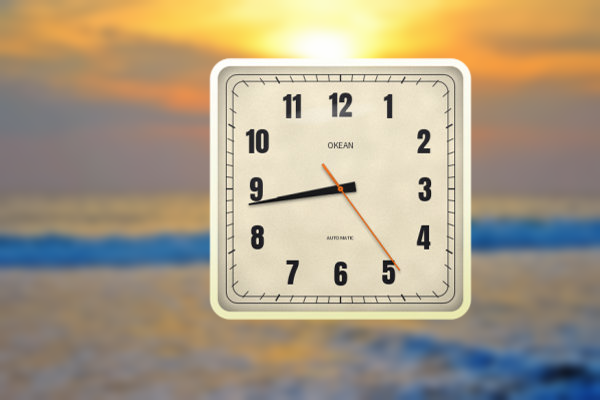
8:43:24
